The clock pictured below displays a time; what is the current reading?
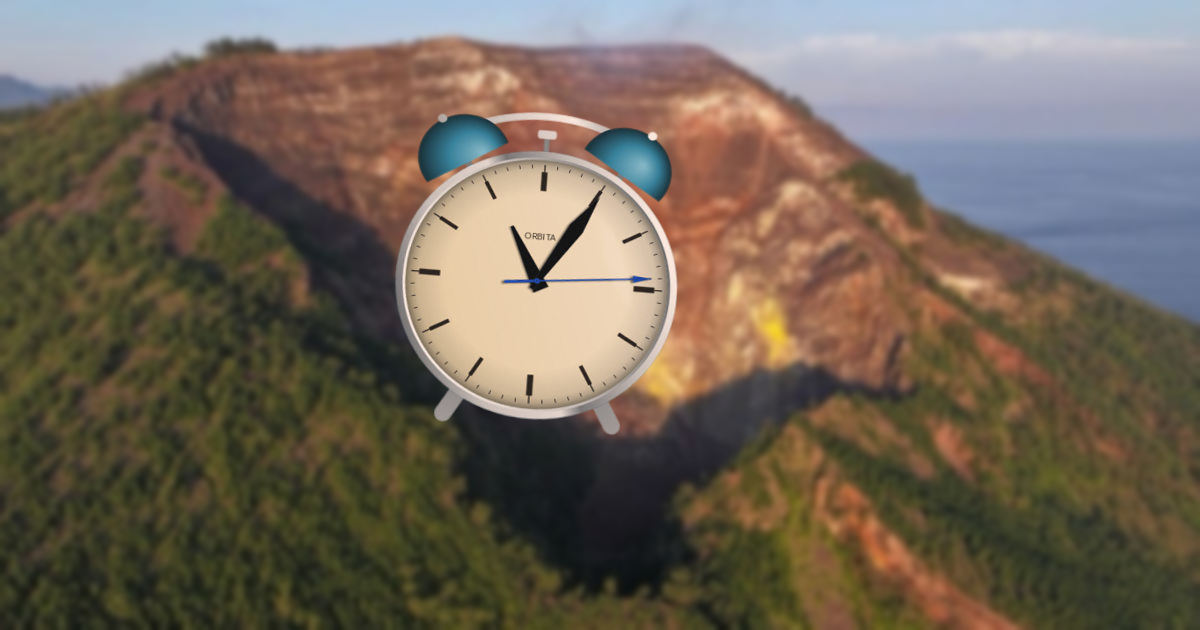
11:05:14
